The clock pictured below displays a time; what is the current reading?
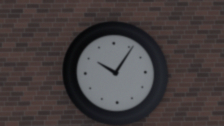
10:06
